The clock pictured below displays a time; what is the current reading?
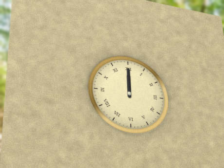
12:00
